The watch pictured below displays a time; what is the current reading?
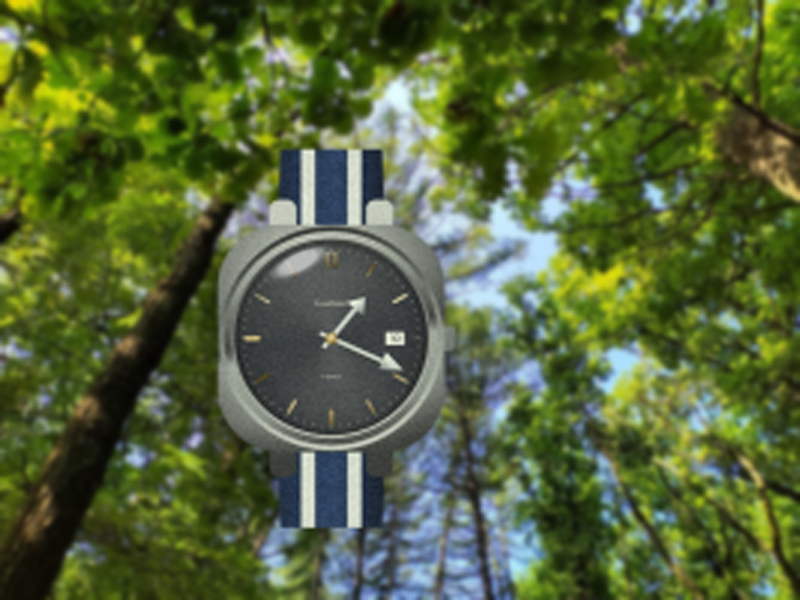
1:19
